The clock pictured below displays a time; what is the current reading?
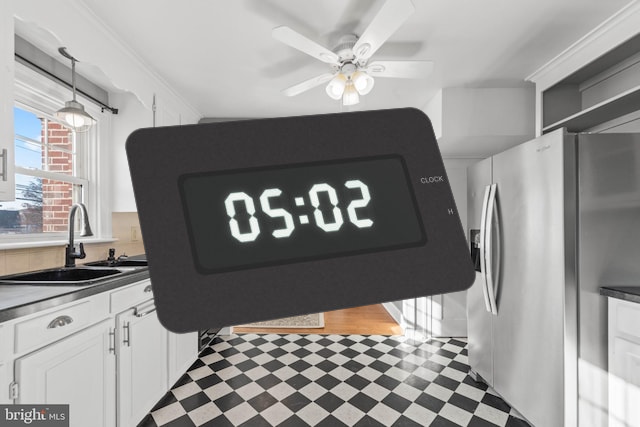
5:02
